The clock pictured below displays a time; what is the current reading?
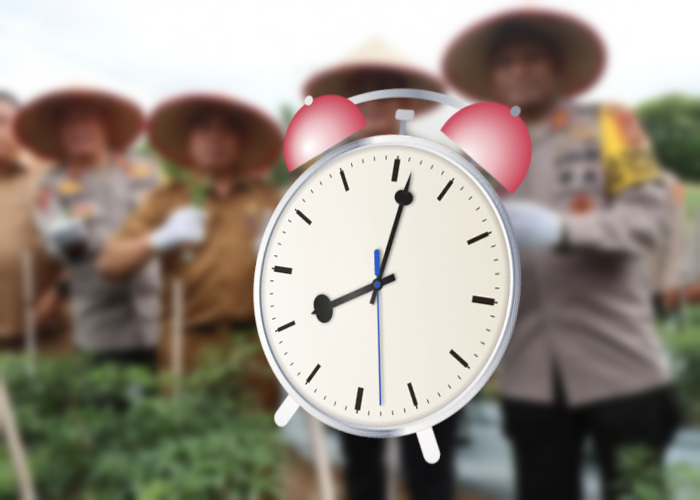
8:01:28
